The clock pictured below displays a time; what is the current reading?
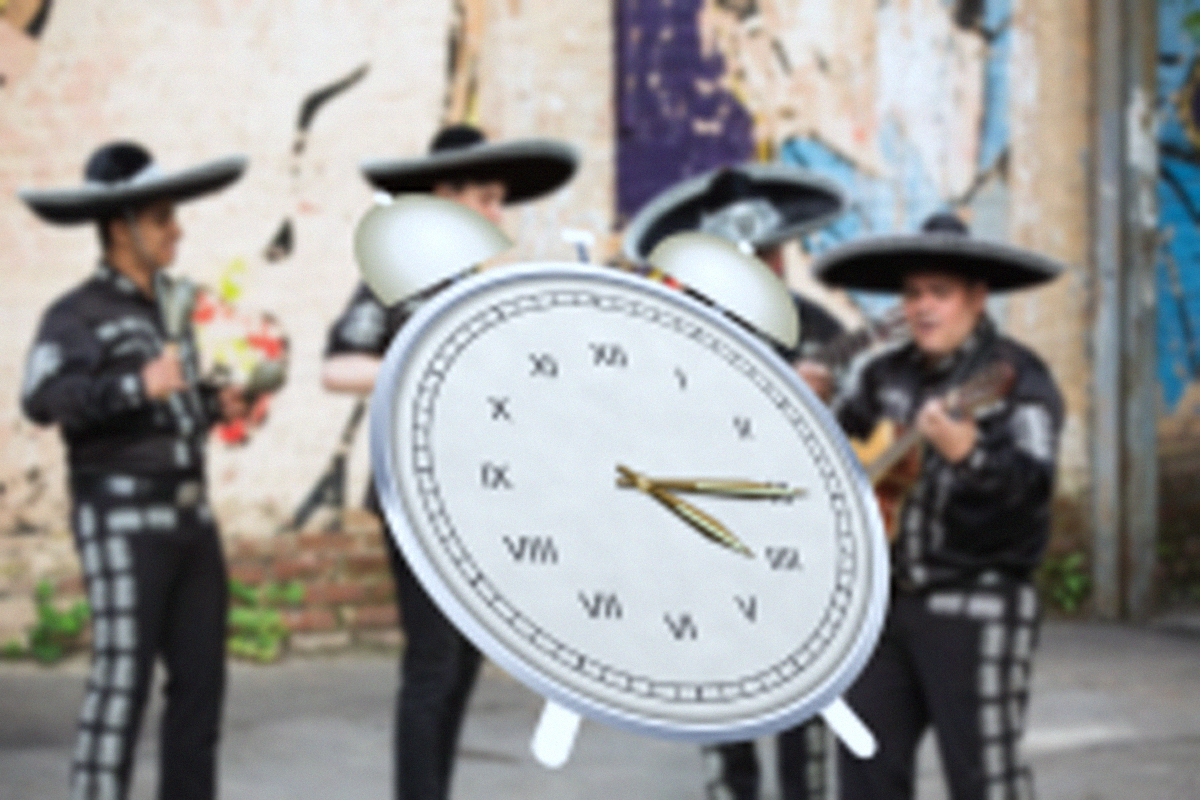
4:15
